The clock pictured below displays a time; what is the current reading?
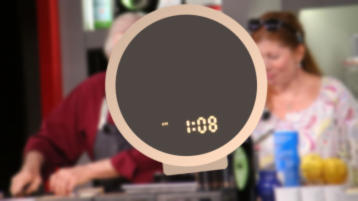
1:08
